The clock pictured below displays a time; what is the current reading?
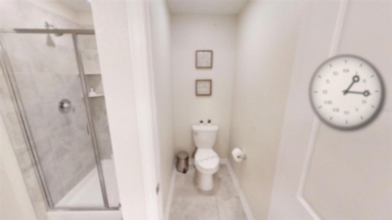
1:16
